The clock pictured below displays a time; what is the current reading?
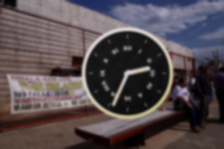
2:34
